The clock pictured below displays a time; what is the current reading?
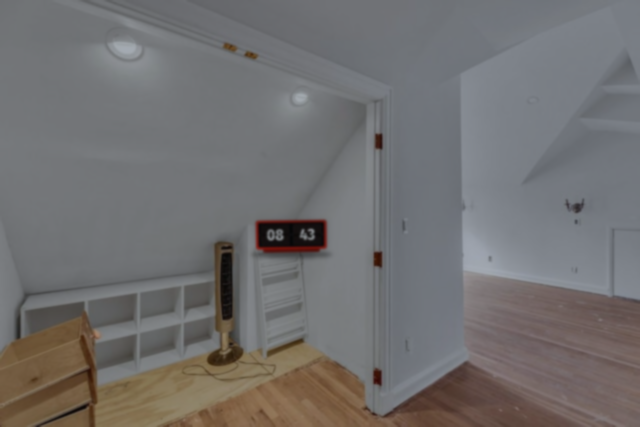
8:43
